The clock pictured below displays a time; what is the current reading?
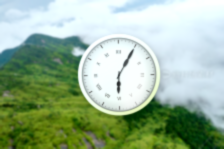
6:05
